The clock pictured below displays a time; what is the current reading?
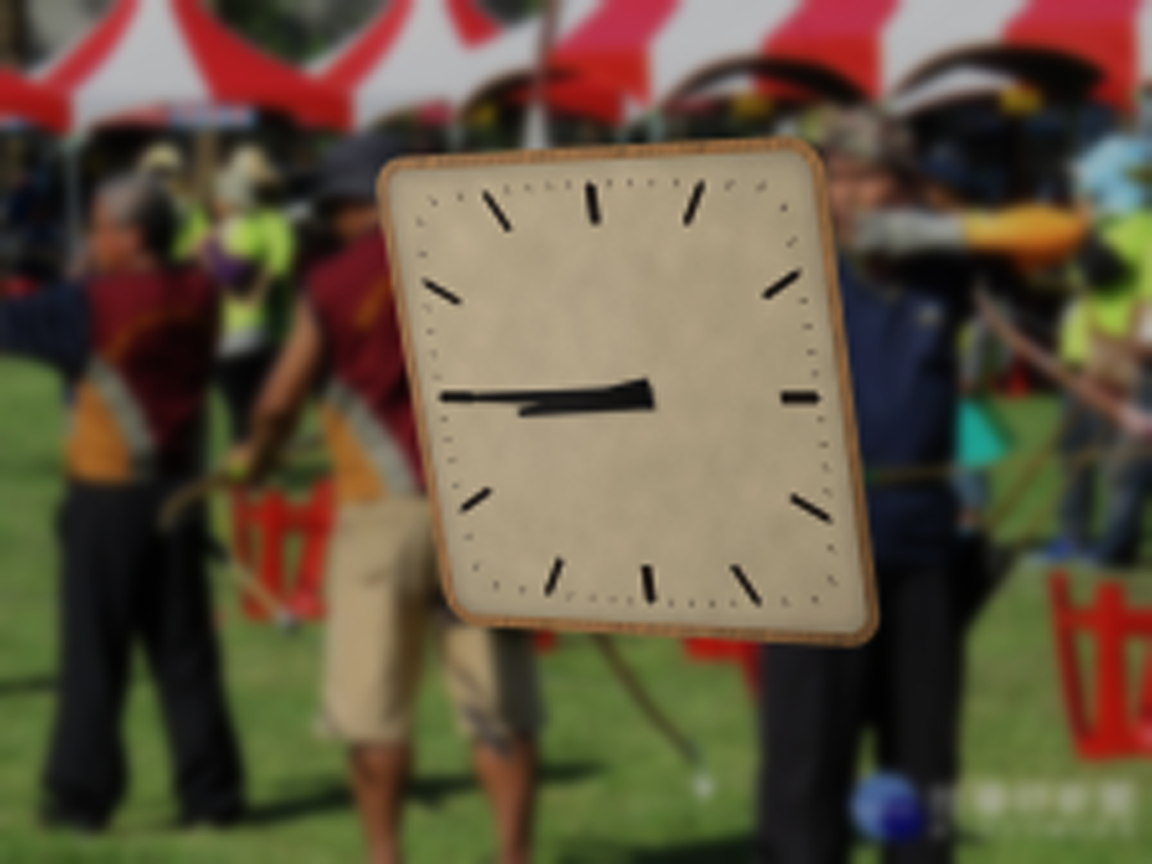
8:45
